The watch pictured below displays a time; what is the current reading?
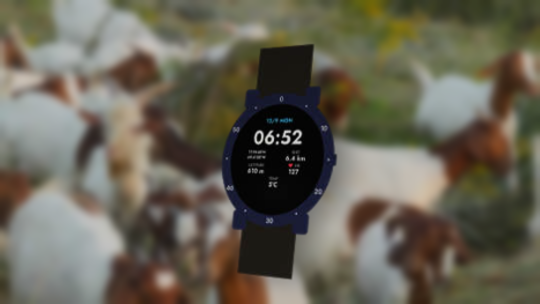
6:52
